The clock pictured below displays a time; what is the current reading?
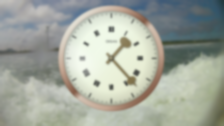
1:23
